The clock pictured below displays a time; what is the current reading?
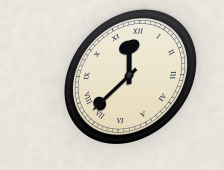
11:37
